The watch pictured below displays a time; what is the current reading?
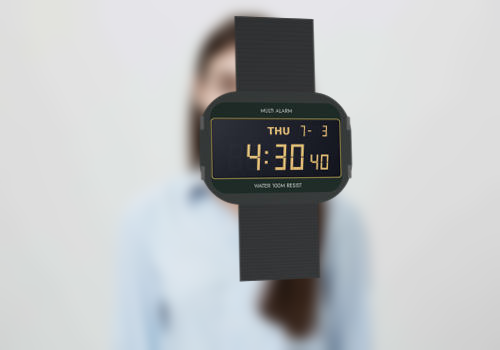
4:30:40
